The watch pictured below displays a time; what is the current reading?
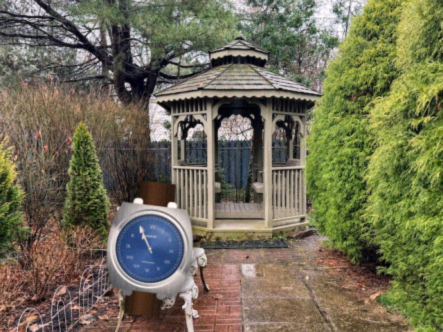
10:55
